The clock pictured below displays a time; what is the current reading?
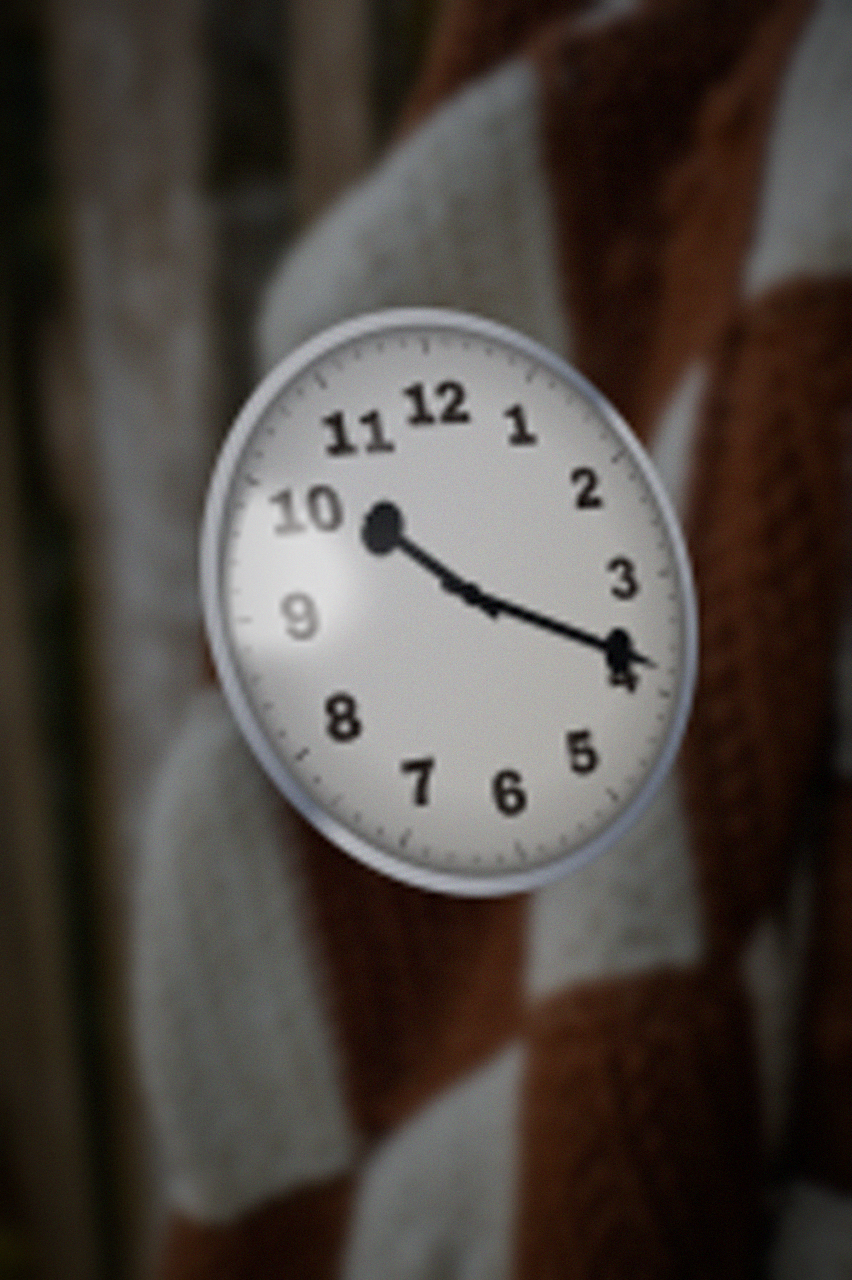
10:19
